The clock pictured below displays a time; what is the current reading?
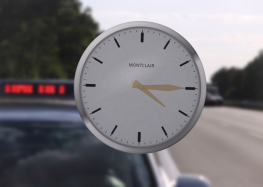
4:15
